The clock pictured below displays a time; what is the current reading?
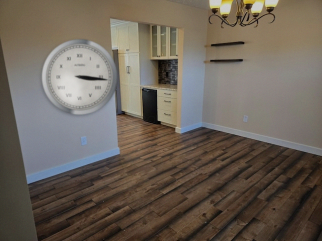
3:16
